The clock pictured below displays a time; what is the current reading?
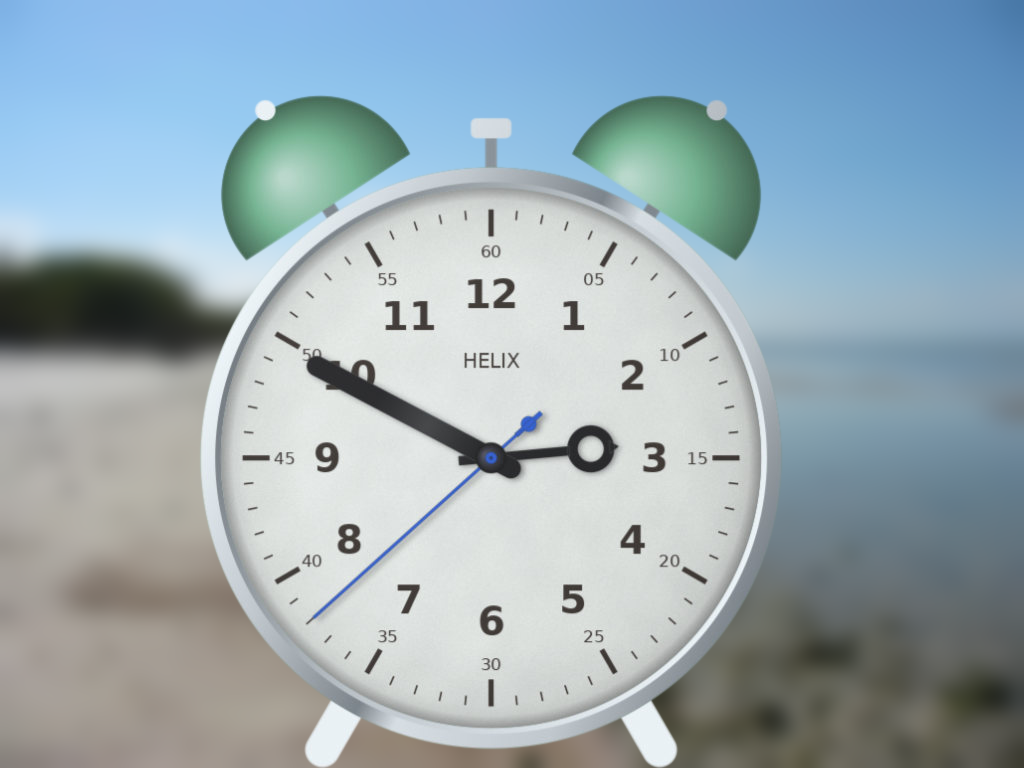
2:49:38
